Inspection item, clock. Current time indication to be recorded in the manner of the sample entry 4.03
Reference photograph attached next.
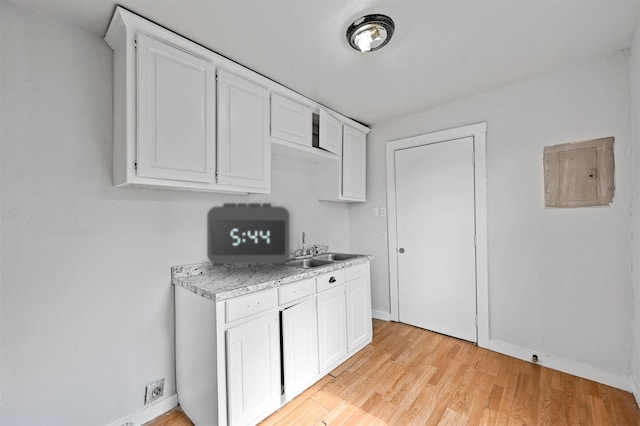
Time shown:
5.44
